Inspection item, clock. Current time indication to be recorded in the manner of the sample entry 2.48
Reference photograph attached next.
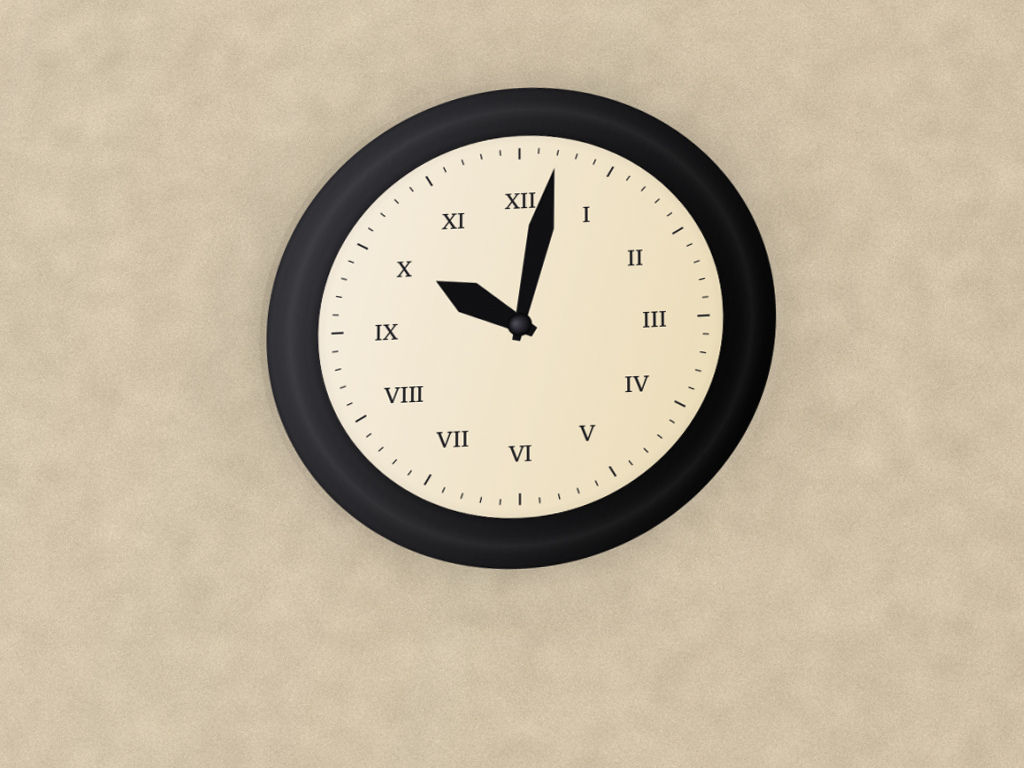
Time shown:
10.02
